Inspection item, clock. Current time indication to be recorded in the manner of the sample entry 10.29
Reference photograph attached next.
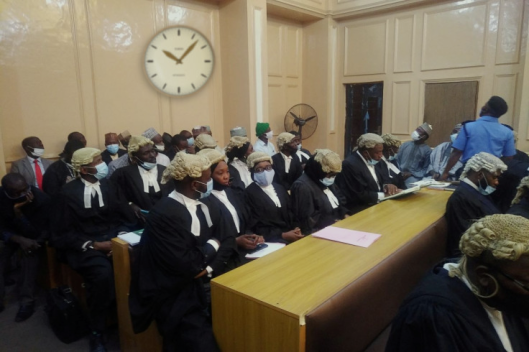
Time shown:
10.07
